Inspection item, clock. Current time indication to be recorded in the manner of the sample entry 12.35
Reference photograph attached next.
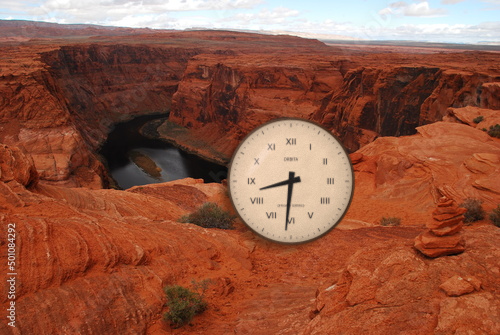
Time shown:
8.31
